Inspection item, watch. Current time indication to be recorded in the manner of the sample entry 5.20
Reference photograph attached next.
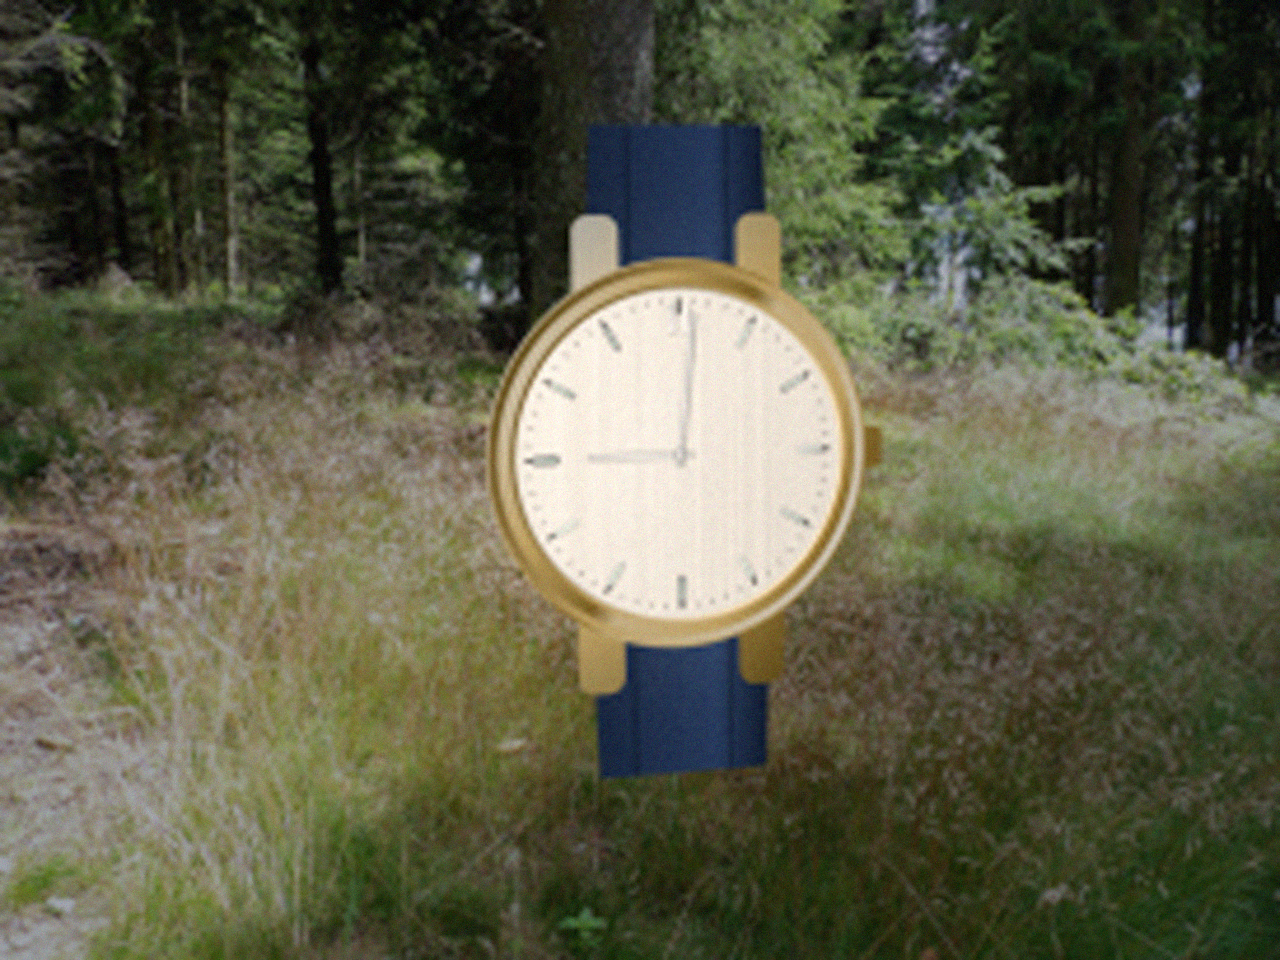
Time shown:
9.01
